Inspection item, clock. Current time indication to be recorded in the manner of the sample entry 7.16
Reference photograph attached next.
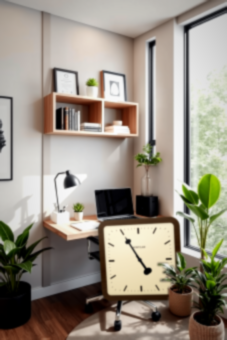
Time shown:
4.55
